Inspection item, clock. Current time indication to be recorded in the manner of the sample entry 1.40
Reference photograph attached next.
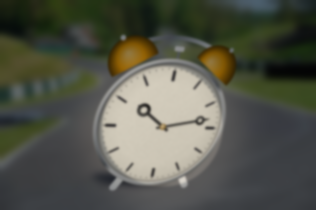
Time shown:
10.13
